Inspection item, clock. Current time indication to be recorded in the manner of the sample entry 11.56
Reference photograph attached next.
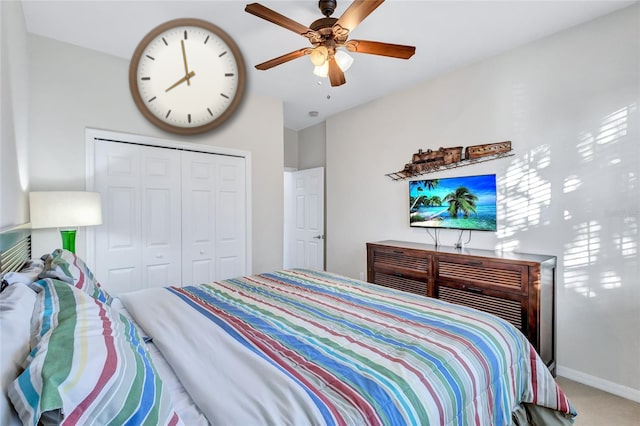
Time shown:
7.59
